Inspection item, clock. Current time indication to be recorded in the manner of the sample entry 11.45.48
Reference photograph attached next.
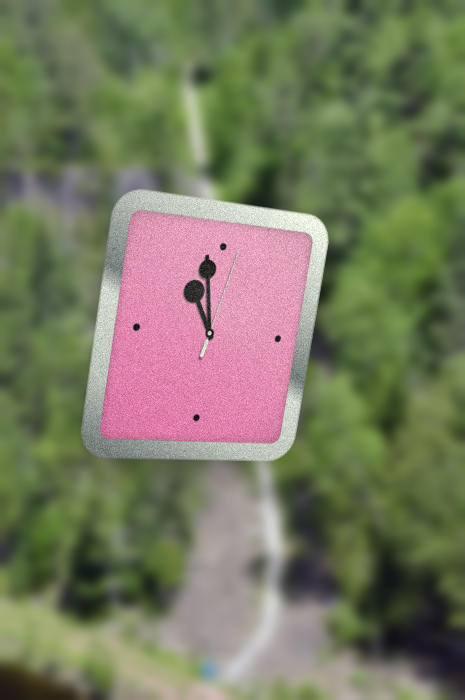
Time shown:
10.58.02
